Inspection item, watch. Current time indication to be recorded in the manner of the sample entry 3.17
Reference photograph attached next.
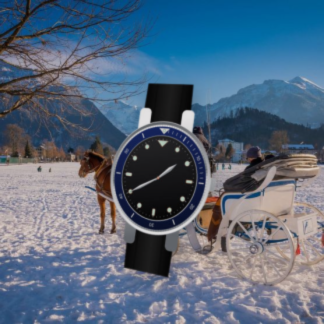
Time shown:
1.40
